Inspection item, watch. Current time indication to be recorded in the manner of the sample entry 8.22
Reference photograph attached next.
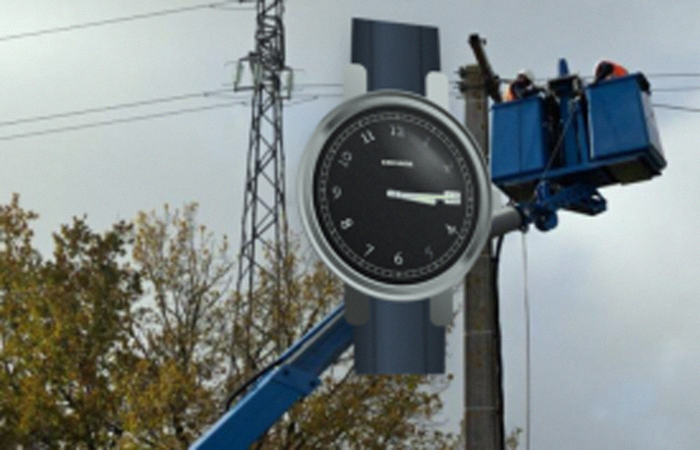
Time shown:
3.15
